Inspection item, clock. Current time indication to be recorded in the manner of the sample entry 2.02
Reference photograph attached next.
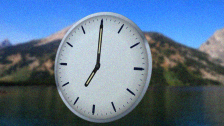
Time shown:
7.00
